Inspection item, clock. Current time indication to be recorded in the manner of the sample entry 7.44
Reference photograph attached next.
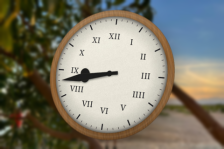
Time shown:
8.43
